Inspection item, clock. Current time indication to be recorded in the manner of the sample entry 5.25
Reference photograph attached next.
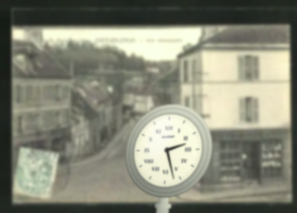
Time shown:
2.27
